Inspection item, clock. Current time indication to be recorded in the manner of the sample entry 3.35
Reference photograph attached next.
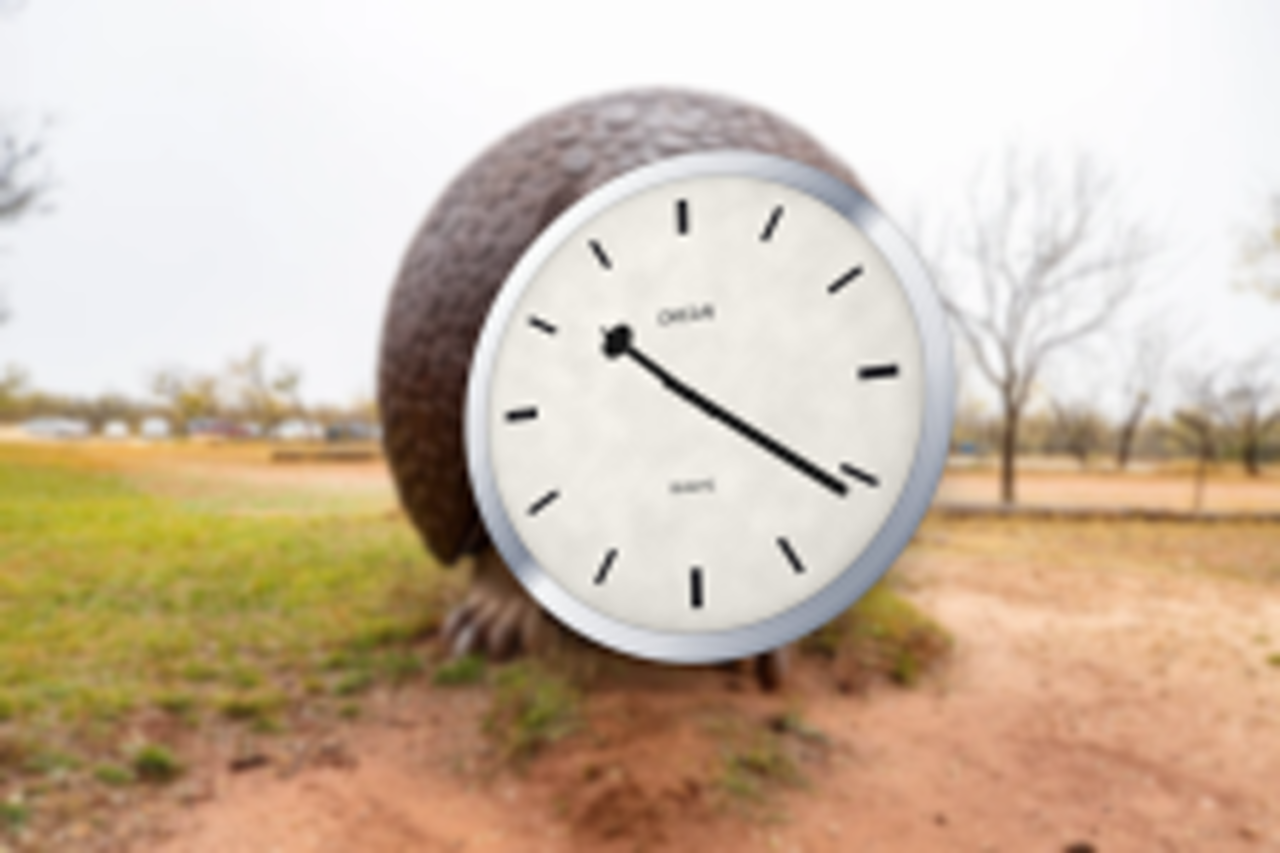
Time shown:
10.21
